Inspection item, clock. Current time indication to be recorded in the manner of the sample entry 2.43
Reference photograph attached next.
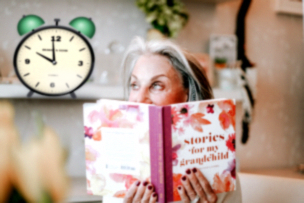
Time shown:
9.59
